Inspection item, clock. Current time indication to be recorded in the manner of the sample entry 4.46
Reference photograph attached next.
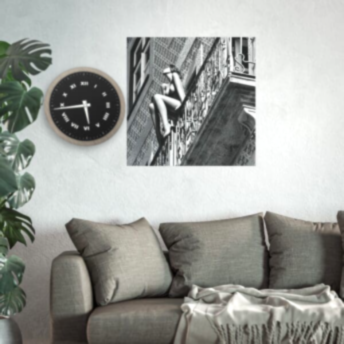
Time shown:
5.44
